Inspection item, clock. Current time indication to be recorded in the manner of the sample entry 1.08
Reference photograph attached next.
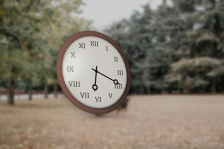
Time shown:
6.19
